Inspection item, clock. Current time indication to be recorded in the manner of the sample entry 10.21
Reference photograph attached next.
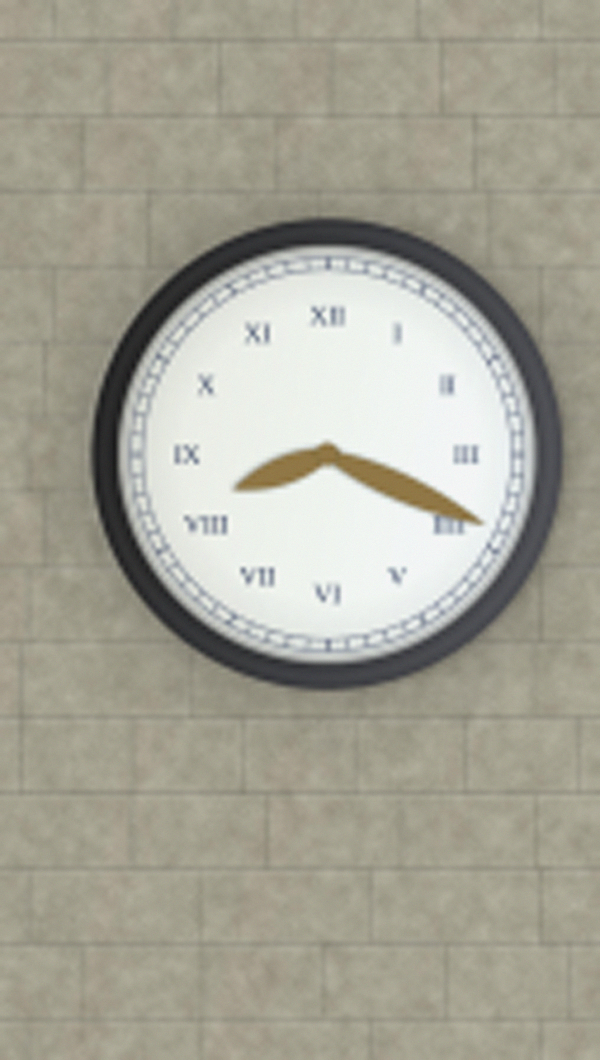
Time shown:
8.19
